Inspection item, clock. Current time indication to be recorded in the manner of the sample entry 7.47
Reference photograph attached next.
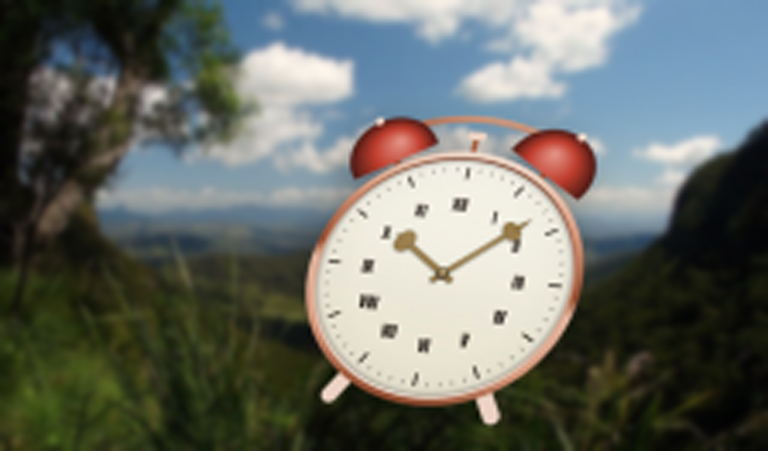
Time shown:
10.08
